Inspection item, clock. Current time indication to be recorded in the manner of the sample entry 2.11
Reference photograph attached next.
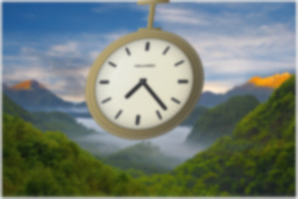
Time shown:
7.23
